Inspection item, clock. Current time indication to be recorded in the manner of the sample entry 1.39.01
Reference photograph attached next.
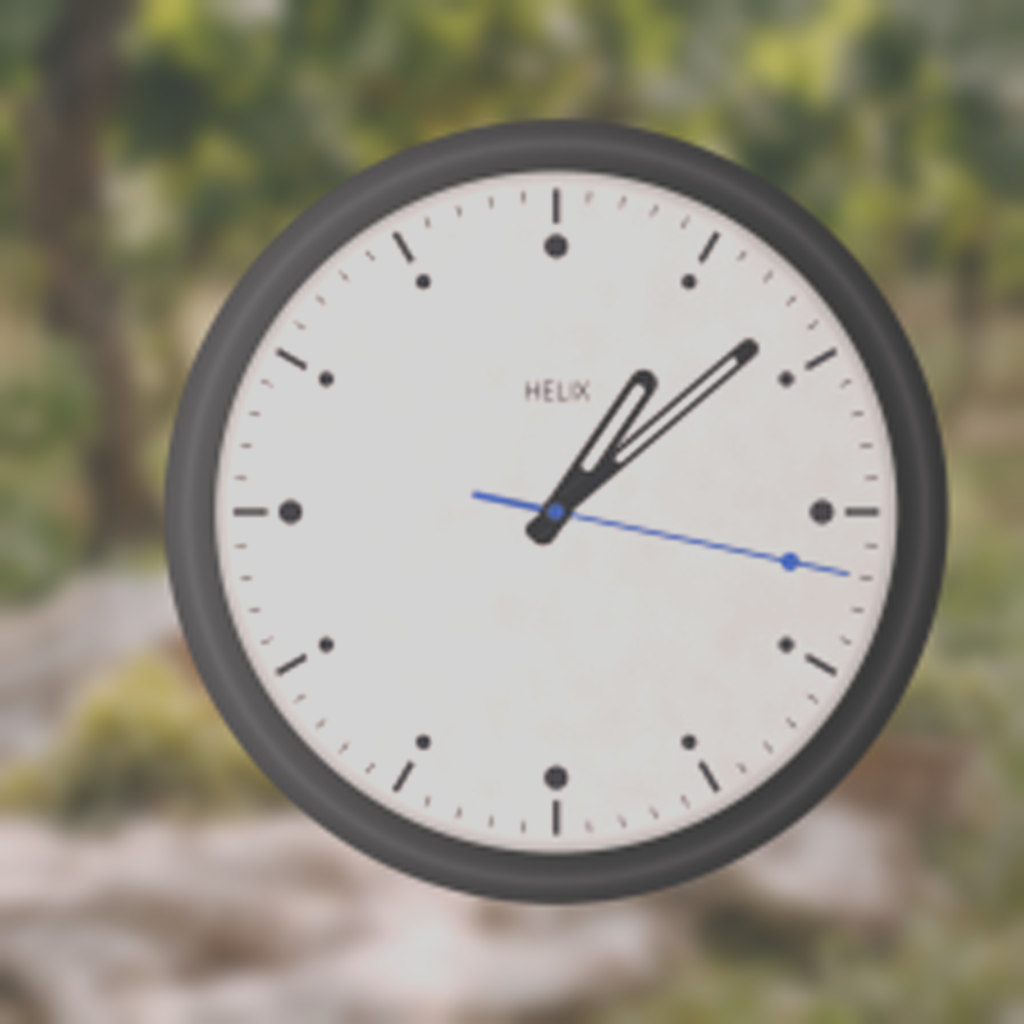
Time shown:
1.08.17
